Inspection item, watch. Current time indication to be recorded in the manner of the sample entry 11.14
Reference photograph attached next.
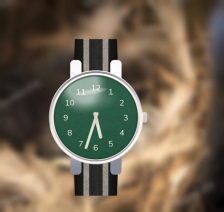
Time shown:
5.33
